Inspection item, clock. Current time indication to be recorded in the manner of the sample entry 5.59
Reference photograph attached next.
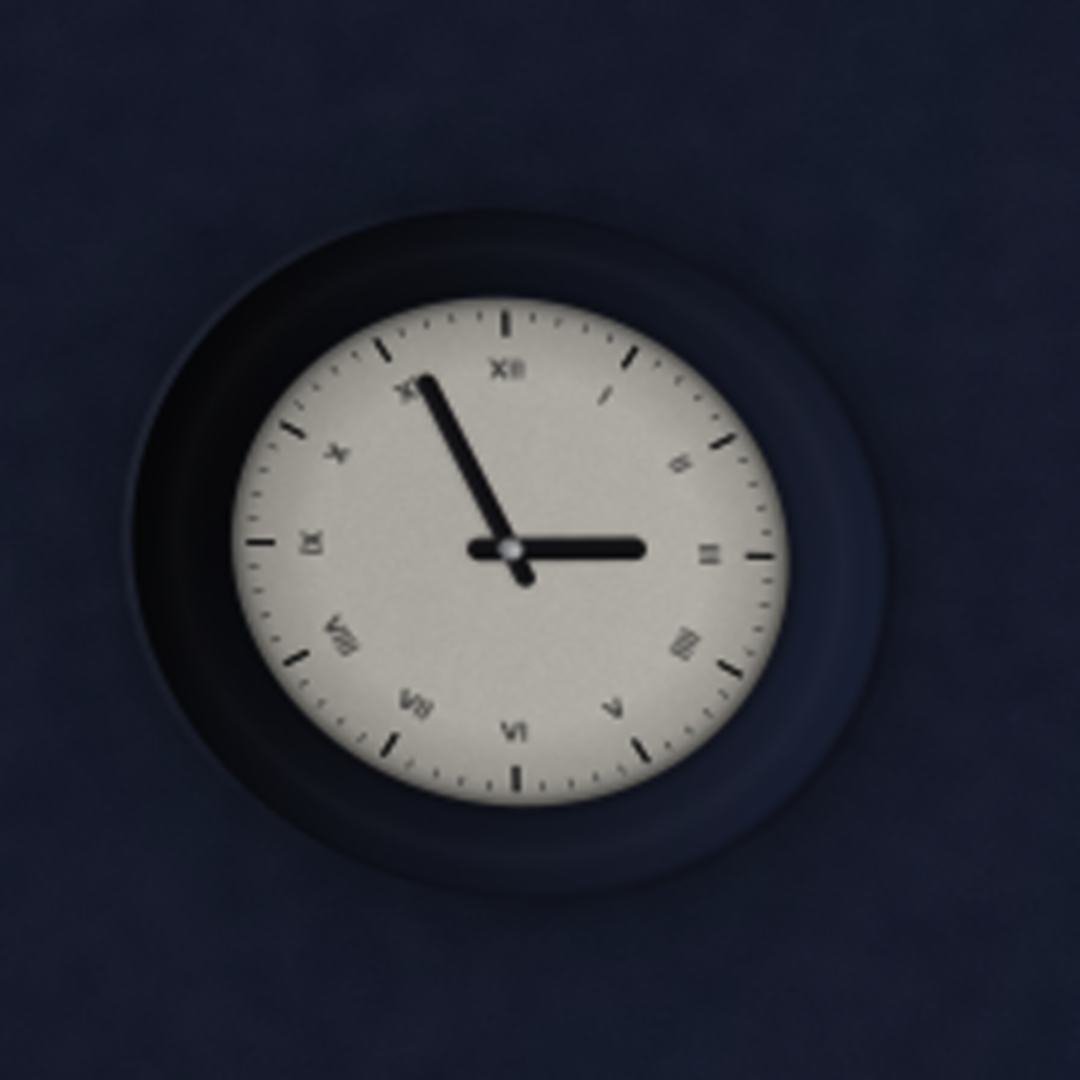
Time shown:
2.56
